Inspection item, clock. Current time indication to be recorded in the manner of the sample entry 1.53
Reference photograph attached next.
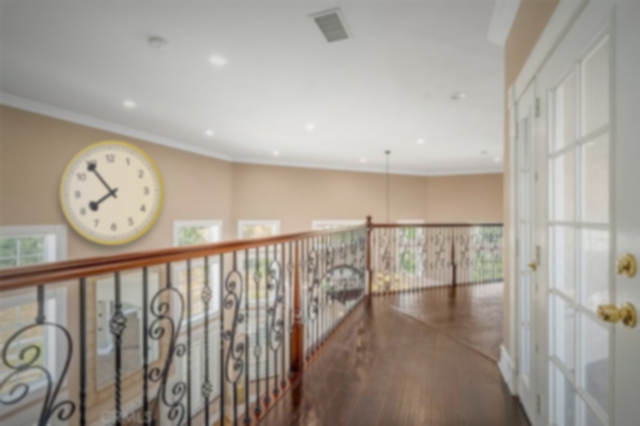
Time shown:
7.54
